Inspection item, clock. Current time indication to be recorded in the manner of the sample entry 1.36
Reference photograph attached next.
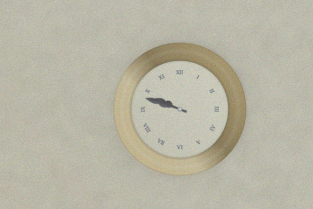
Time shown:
9.48
